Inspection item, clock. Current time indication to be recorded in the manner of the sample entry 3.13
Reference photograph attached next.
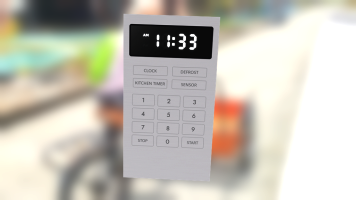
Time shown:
11.33
